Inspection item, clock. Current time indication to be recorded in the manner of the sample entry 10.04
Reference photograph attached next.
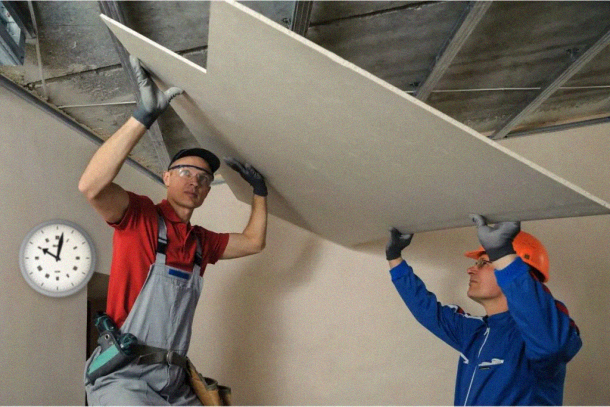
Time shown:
10.02
